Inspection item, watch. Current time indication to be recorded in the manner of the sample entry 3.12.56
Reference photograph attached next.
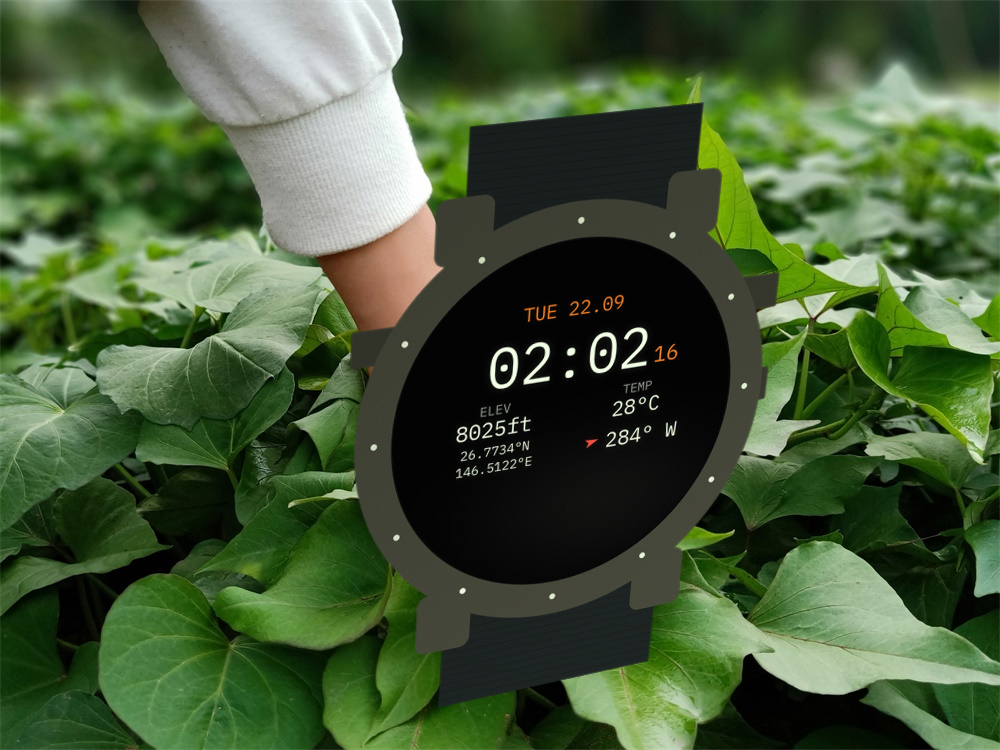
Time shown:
2.02.16
